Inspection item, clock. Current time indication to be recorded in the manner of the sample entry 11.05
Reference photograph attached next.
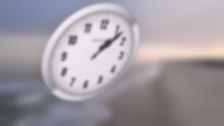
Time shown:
1.07
